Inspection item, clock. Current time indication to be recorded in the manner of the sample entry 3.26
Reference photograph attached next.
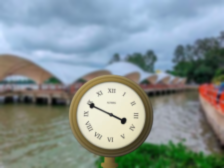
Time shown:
3.49
